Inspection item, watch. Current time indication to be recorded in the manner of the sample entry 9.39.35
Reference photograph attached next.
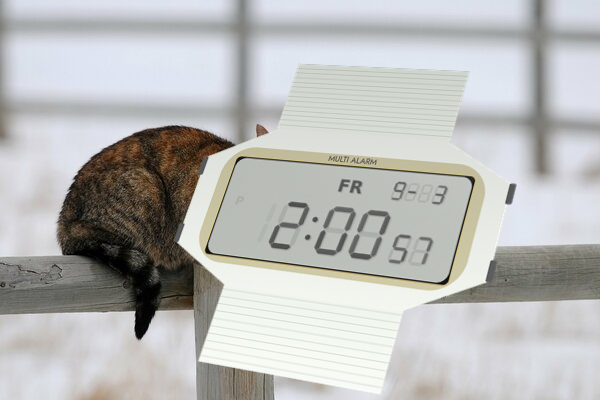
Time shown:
2.00.57
